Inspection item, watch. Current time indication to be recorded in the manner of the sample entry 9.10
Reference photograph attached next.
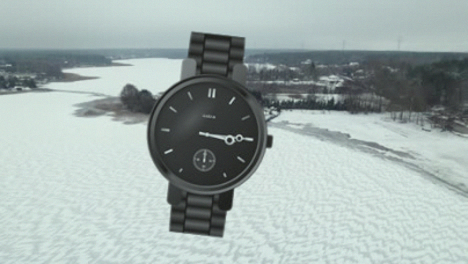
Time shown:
3.15
